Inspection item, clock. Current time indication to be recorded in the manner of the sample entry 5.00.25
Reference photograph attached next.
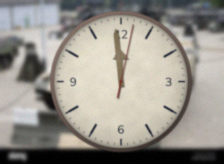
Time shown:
11.59.02
